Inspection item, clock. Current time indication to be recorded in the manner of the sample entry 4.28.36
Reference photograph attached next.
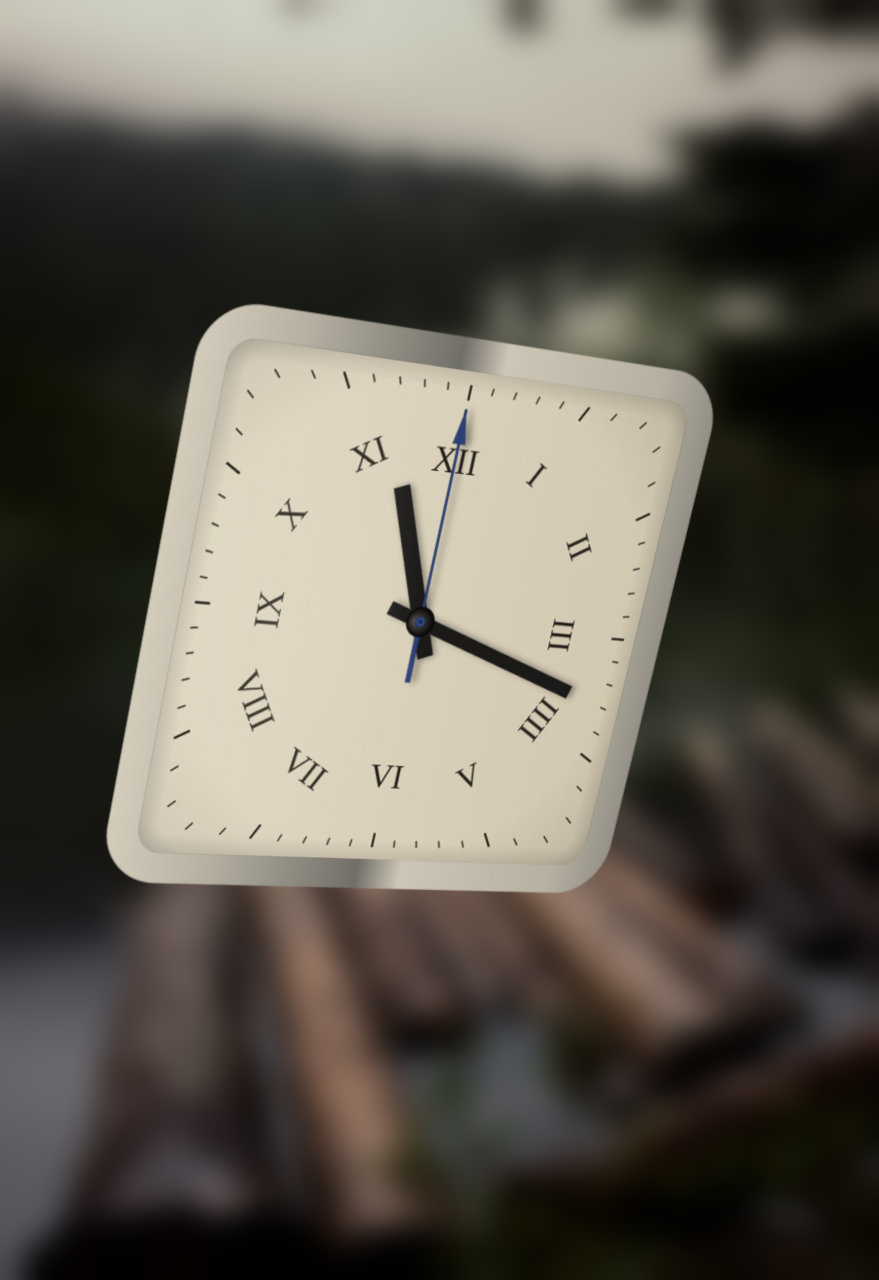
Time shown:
11.18.00
